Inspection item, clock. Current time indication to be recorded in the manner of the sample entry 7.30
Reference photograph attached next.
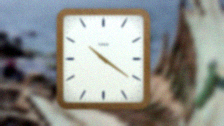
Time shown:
10.21
